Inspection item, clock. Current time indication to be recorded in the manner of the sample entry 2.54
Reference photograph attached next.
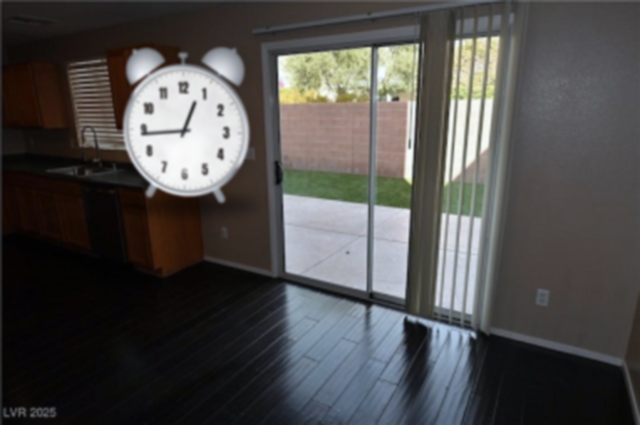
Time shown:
12.44
